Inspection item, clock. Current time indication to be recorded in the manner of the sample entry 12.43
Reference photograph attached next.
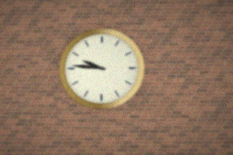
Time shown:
9.46
